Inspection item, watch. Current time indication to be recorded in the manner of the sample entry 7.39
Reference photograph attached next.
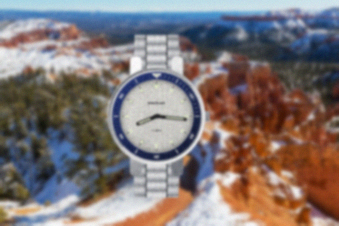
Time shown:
8.16
